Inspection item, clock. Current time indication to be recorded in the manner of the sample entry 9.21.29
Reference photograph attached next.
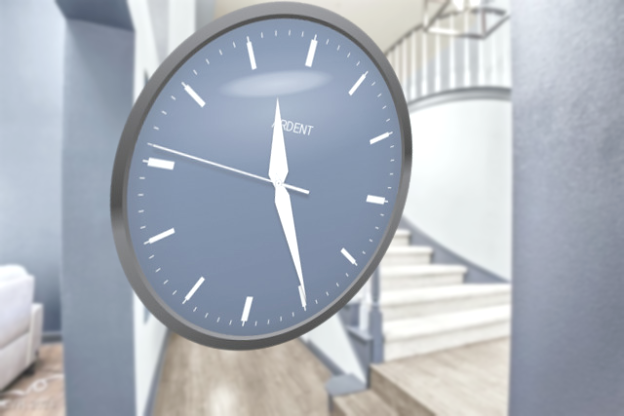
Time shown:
11.24.46
